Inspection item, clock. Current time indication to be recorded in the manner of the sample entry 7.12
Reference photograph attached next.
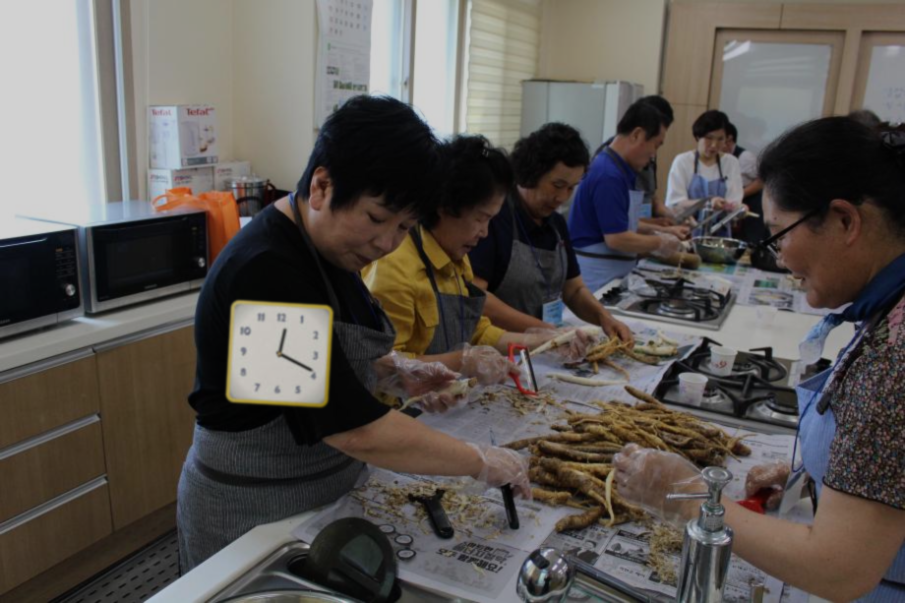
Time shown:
12.19
